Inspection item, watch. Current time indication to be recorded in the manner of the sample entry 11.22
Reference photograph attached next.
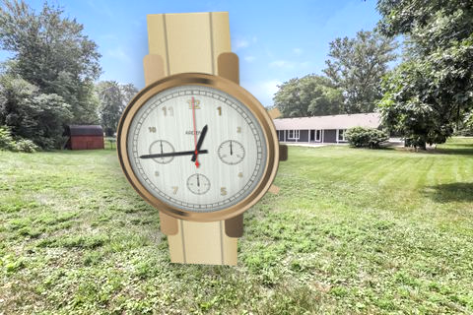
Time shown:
12.44
